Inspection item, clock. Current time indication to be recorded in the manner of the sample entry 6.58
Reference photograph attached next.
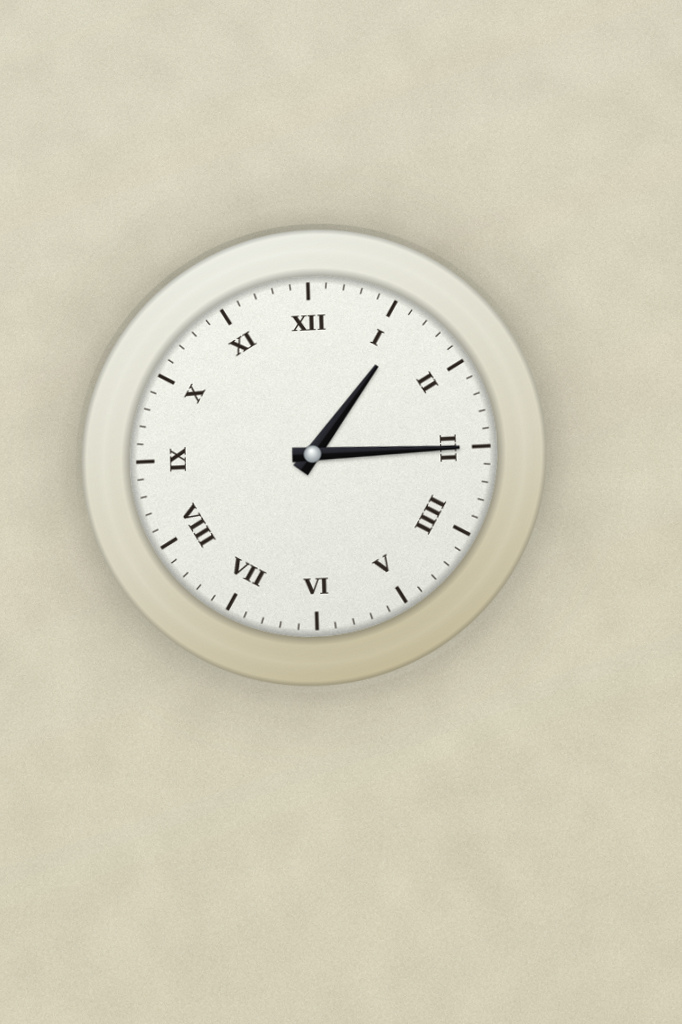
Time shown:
1.15
